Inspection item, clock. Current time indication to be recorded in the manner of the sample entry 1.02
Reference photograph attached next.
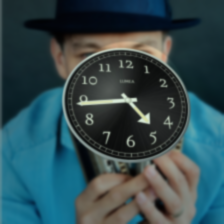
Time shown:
4.44
